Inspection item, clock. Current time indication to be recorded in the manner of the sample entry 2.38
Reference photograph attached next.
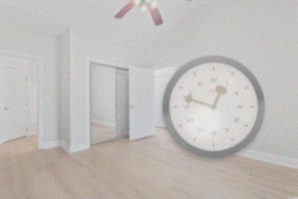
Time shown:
12.48
